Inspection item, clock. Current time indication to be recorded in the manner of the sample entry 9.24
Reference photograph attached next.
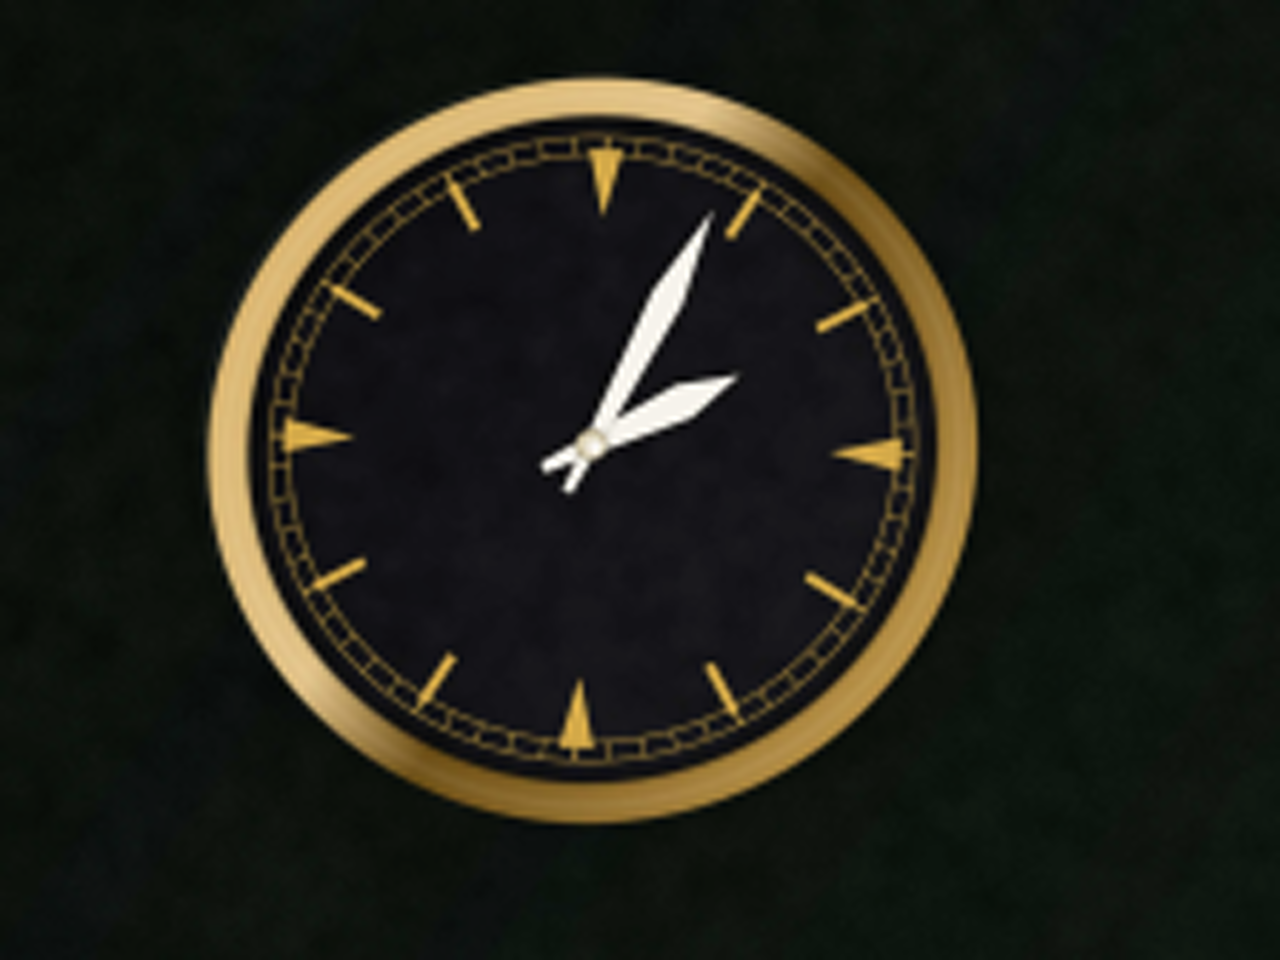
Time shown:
2.04
